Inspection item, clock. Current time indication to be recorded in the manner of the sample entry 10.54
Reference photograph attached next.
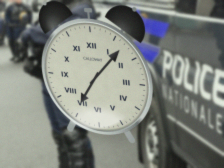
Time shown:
7.07
